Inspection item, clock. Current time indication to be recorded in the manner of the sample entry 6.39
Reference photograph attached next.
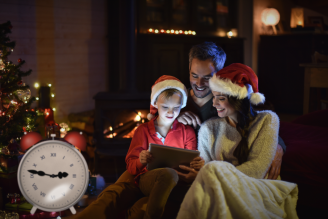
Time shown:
2.47
